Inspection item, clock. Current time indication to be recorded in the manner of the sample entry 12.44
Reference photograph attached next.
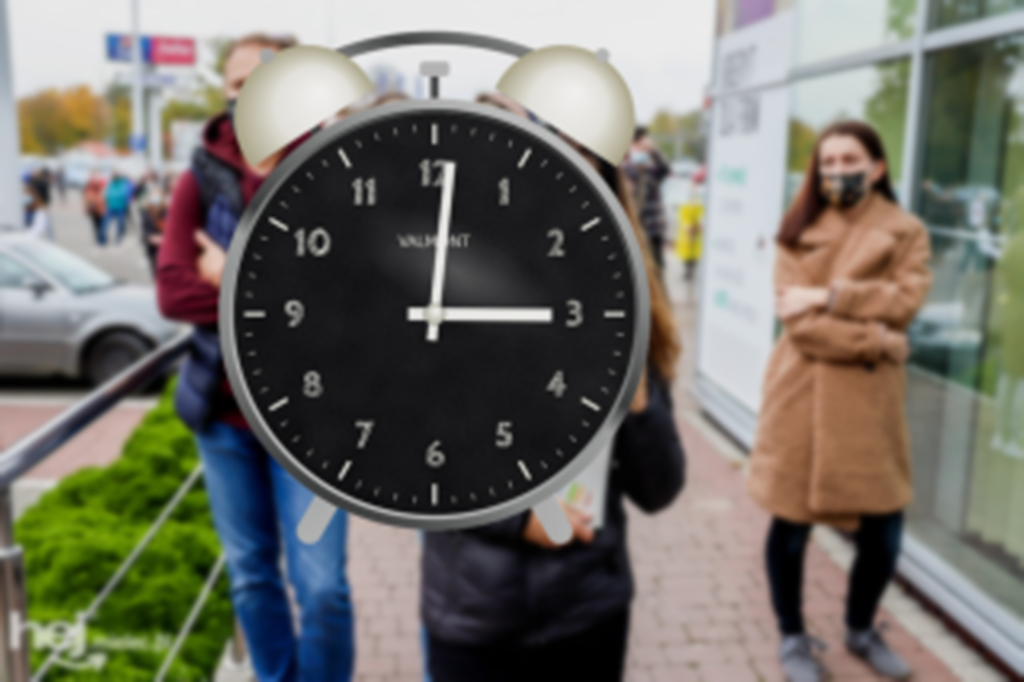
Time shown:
3.01
